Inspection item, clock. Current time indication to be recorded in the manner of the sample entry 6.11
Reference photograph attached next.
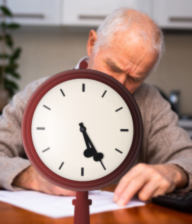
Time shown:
5.25
